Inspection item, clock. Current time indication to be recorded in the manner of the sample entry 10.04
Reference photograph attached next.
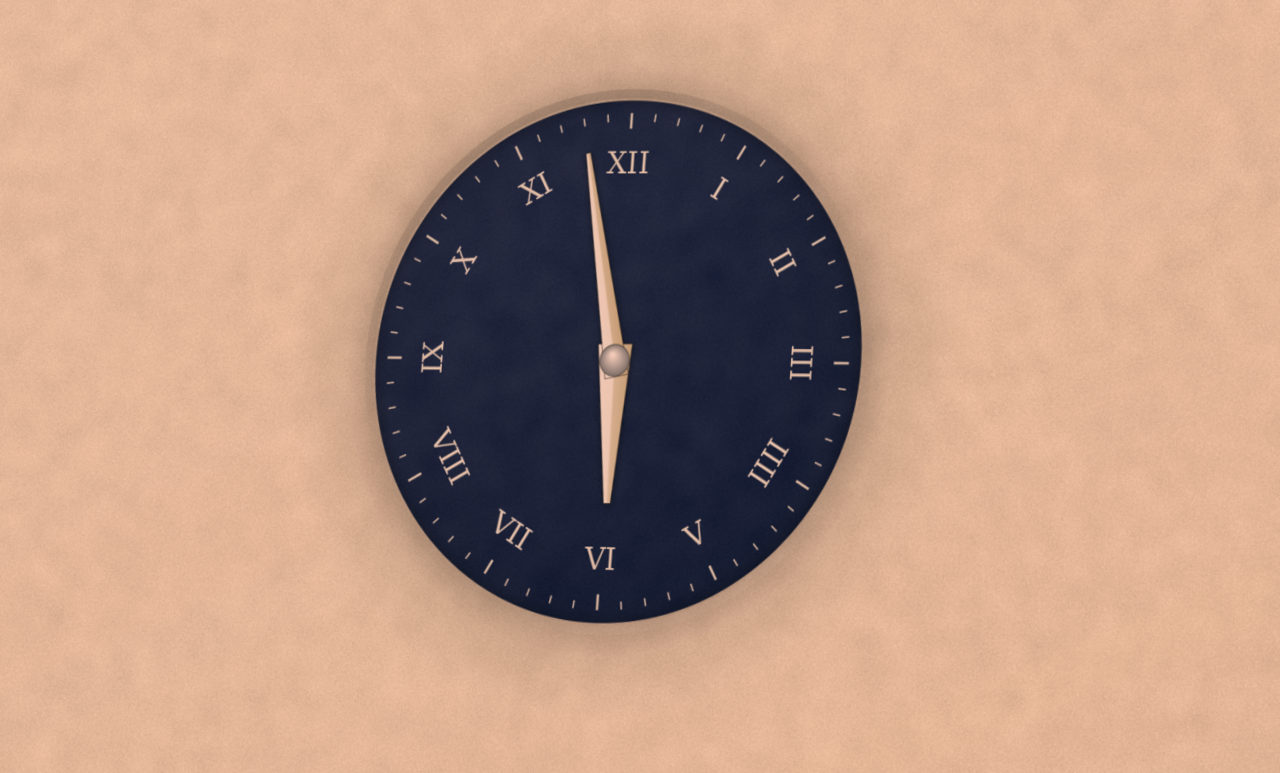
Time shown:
5.58
